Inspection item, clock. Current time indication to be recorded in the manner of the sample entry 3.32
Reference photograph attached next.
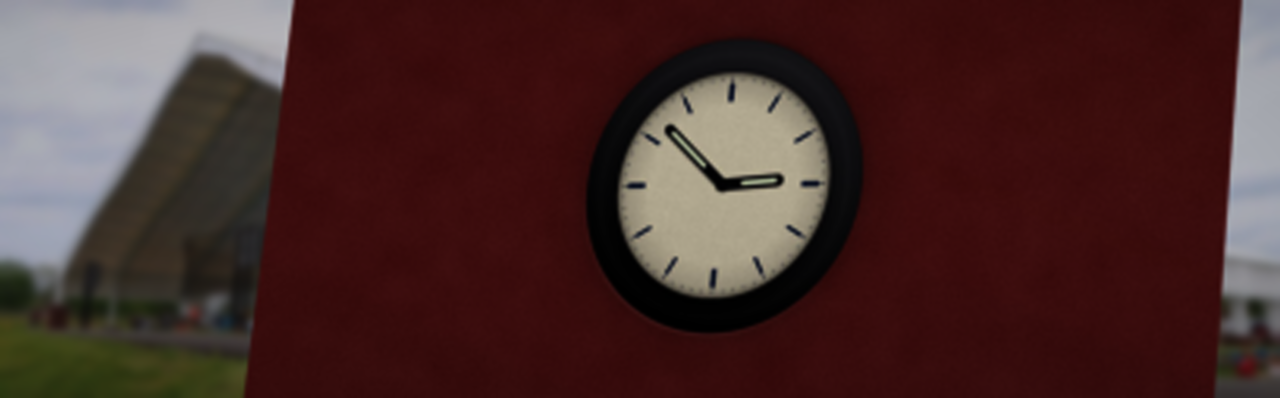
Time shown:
2.52
